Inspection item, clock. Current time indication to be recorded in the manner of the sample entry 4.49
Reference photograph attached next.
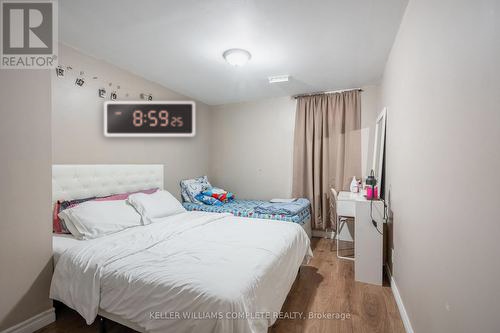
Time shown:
8.59
